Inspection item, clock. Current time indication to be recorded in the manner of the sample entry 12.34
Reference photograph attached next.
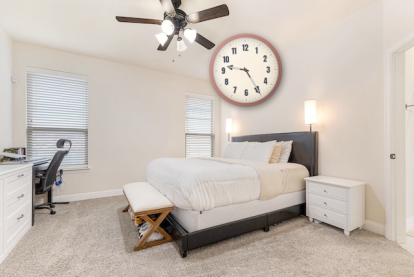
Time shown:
9.25
